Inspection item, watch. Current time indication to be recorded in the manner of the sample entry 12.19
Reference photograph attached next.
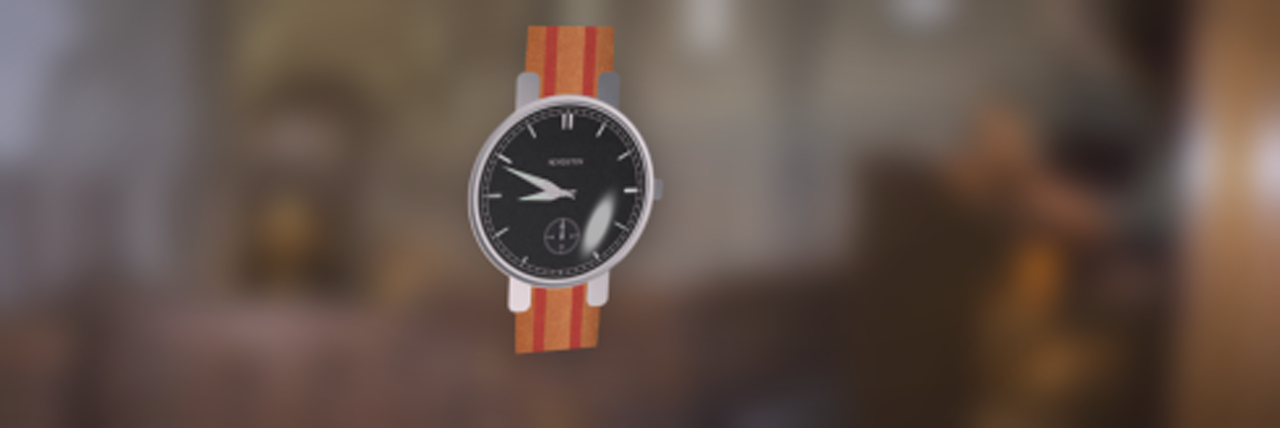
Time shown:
8.49
